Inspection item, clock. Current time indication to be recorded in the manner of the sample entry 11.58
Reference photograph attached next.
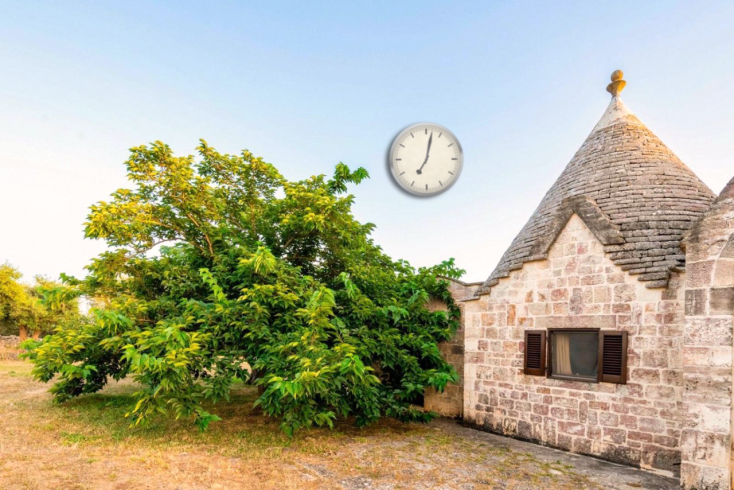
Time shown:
7.02
